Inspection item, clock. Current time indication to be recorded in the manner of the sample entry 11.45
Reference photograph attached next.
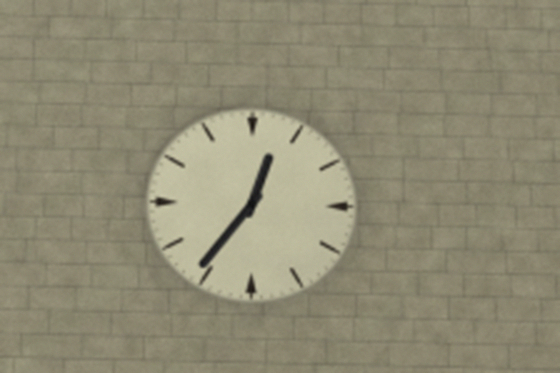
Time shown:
12.36
